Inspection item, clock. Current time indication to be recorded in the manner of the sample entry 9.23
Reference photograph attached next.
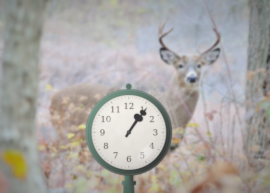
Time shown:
1.06
